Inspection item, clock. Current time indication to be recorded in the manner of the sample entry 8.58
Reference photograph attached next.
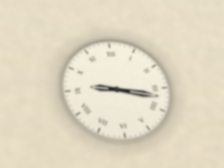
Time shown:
9.17
